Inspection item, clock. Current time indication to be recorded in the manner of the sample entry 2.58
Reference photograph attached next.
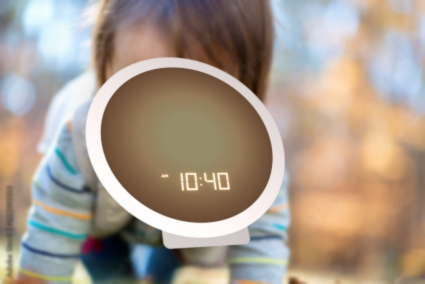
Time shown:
10.40
